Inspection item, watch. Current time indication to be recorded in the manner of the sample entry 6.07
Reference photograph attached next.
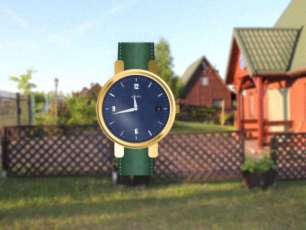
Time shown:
11.43
